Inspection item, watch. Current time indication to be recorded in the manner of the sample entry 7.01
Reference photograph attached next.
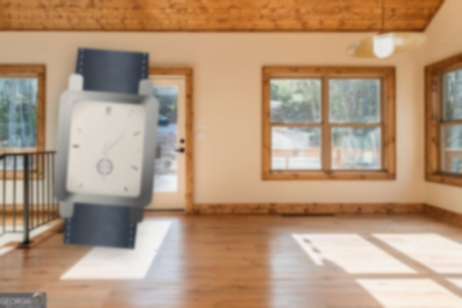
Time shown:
1.30
